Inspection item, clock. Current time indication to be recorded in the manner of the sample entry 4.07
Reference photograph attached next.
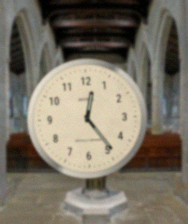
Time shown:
12.24
